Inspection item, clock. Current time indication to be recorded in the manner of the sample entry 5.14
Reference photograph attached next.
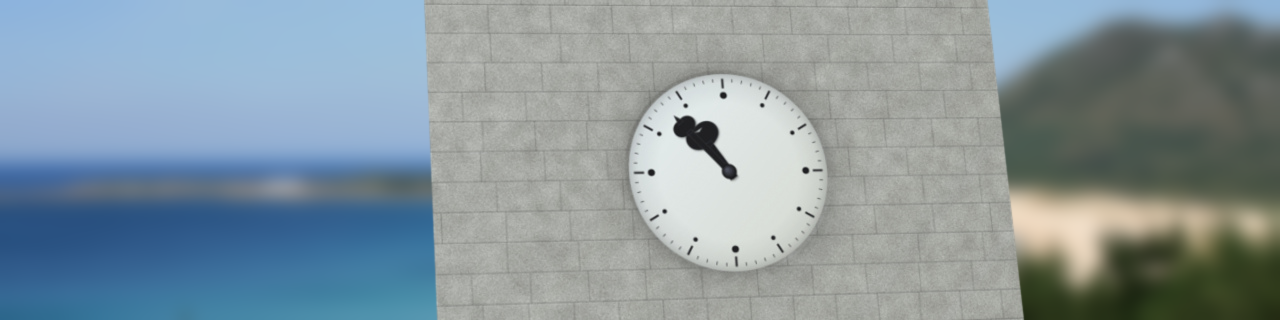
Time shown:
10.53
